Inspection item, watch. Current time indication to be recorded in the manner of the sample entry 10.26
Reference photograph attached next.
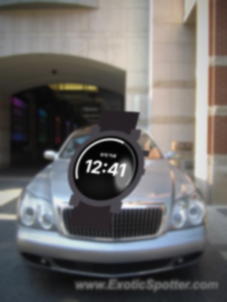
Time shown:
12.41
